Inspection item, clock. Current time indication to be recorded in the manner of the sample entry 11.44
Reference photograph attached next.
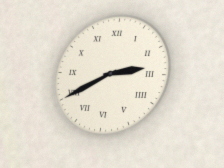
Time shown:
2.40
